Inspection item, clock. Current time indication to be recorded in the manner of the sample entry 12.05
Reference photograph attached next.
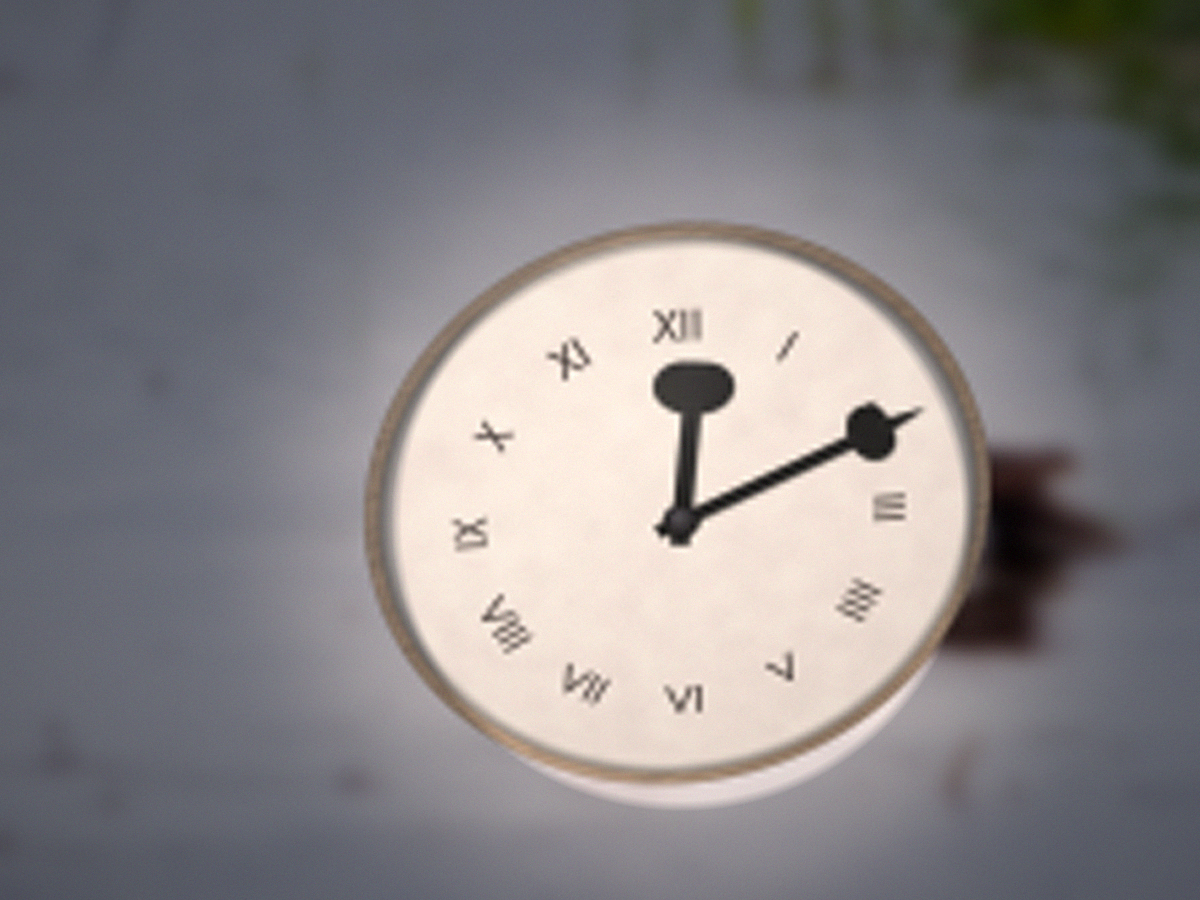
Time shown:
12.11
